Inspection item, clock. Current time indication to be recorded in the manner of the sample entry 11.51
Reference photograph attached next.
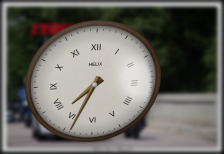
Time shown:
7.34
